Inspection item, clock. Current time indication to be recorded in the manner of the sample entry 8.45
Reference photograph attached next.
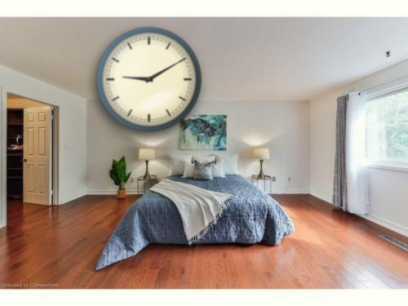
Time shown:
9.10
